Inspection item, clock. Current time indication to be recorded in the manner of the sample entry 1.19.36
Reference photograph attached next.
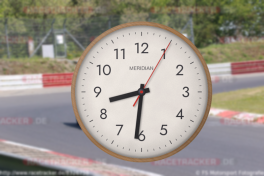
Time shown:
8.31.05
